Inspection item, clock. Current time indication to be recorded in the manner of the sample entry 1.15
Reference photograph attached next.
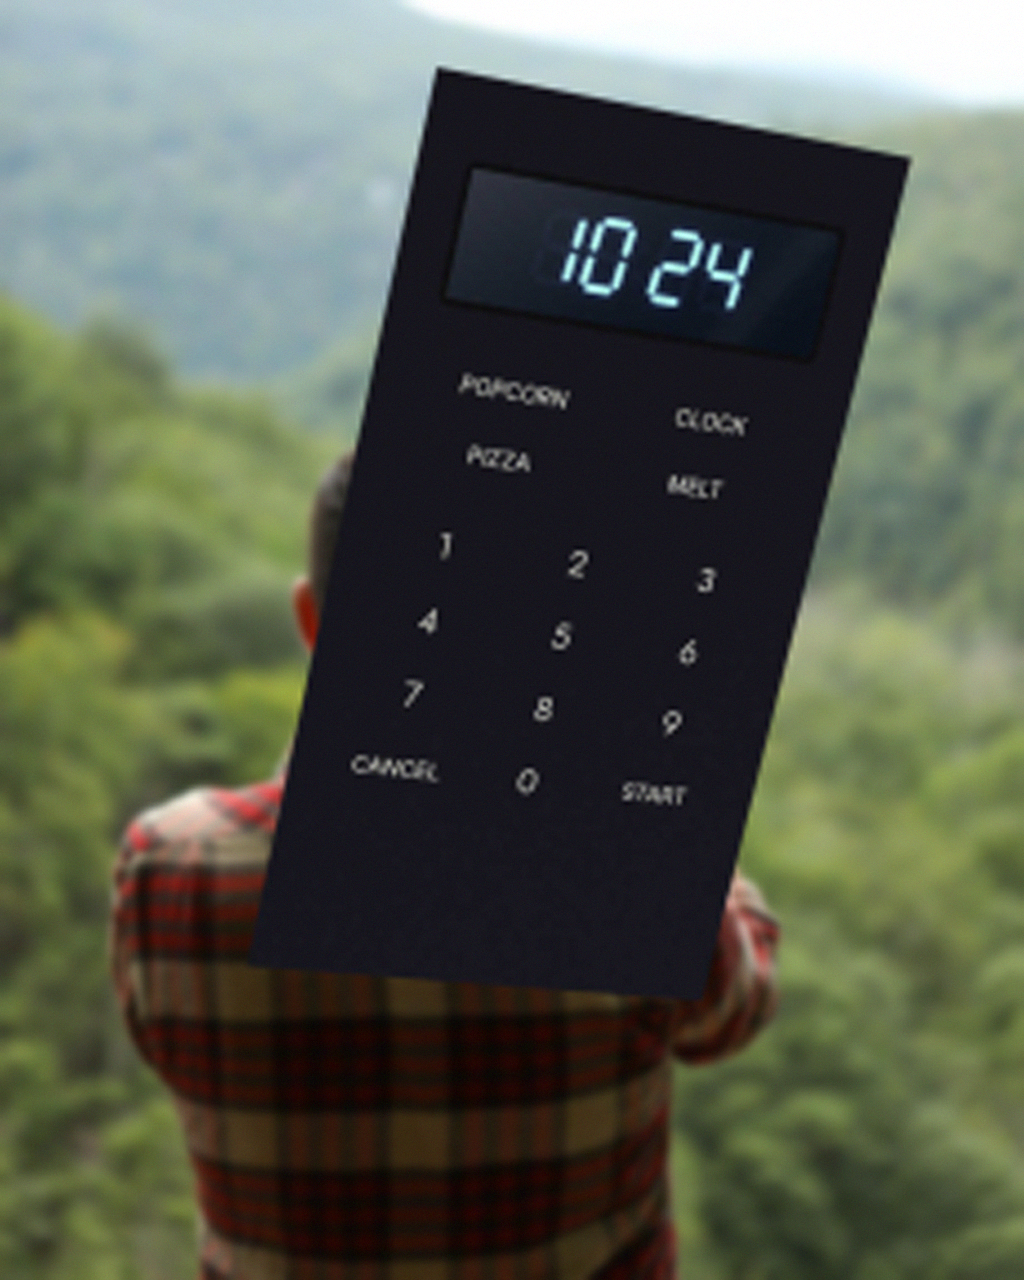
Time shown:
10.24
